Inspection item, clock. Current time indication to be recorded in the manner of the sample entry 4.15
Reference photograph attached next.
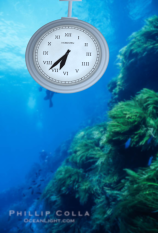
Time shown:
6.37
